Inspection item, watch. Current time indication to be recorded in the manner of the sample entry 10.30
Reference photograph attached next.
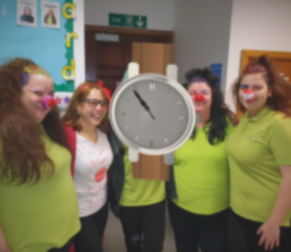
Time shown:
10.54
